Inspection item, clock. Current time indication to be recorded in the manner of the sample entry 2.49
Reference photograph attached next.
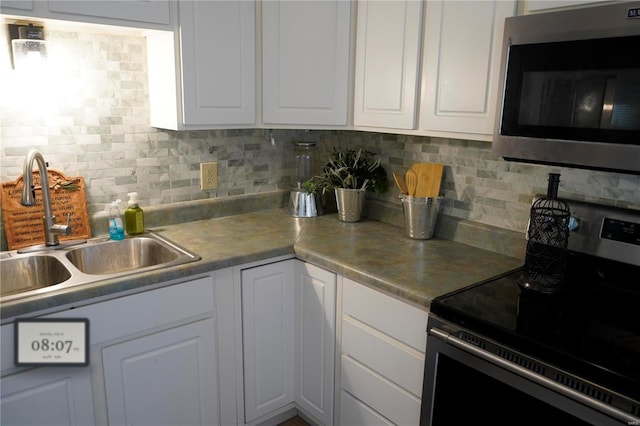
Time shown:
8.07
